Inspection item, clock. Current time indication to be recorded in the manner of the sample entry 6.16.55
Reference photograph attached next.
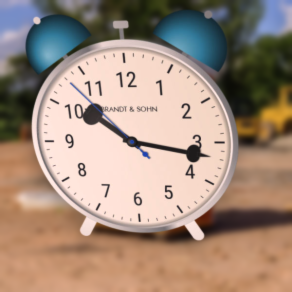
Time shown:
10.16.53
